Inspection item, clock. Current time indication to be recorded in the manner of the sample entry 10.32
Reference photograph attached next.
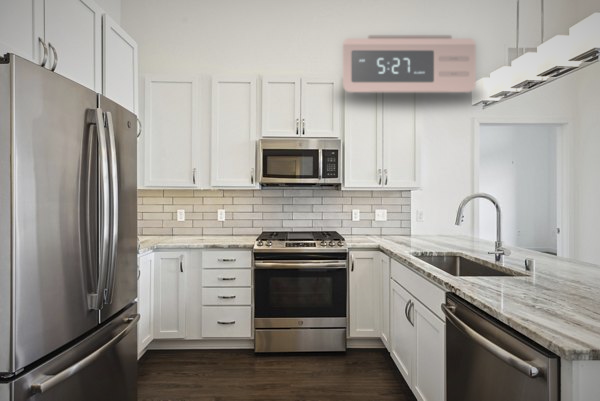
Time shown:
5.27
